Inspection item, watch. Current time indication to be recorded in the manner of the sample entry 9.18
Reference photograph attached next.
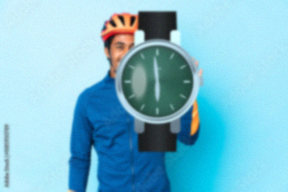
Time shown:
5.59
